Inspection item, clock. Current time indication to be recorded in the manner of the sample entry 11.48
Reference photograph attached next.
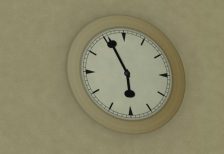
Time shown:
5.56
